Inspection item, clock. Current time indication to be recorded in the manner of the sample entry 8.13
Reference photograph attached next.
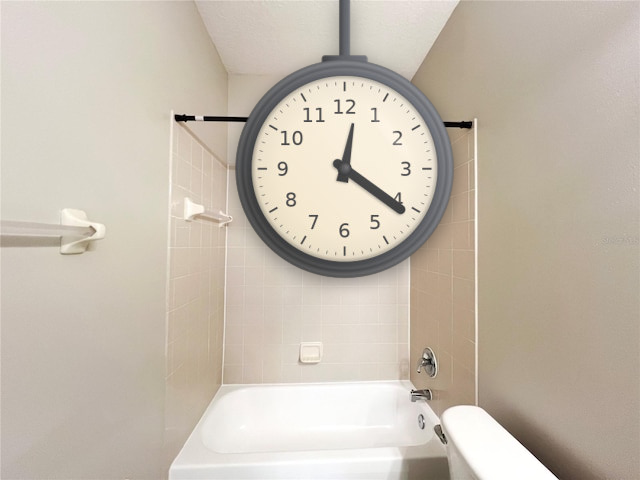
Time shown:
12.21
